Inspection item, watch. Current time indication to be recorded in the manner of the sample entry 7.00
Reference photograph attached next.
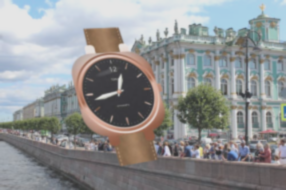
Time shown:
12.43
